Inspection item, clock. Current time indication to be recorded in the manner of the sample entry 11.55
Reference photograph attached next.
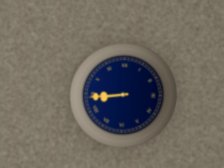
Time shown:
8.44
